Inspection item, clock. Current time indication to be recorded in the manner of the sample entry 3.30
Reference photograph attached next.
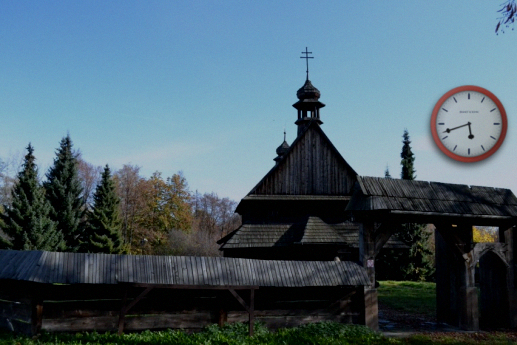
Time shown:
5.42
